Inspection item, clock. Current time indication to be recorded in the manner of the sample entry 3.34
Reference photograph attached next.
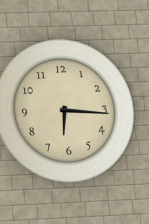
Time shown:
6.16
